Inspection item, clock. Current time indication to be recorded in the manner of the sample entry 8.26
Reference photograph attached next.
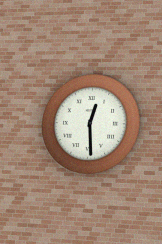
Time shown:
12.29
